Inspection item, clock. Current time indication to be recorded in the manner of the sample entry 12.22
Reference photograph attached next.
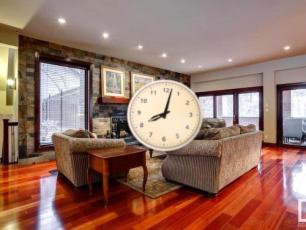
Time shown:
8.02
